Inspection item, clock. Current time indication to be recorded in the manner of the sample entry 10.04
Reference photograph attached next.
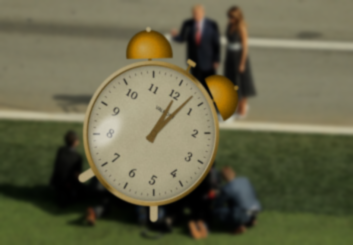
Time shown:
12.03
